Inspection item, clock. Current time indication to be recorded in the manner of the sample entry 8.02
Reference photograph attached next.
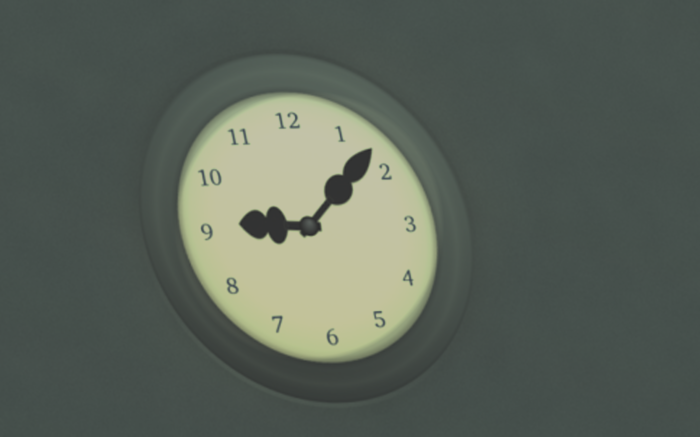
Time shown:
9.08
